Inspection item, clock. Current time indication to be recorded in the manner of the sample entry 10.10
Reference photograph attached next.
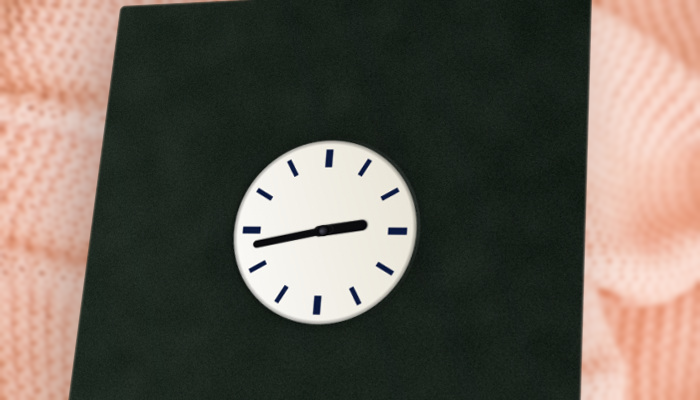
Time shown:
2.43
